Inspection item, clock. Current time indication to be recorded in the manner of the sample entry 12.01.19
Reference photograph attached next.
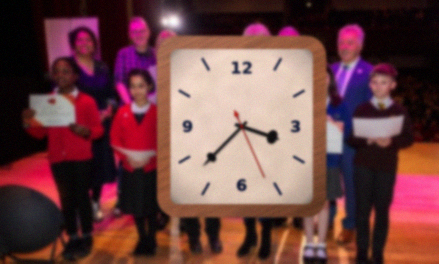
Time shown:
3.37.26
